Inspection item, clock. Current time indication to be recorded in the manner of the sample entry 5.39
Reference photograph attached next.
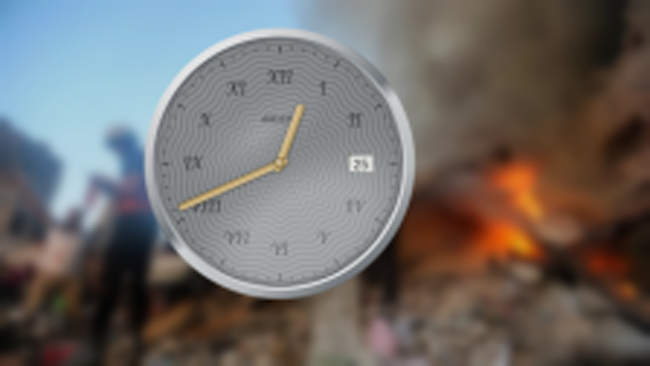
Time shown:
12.41
